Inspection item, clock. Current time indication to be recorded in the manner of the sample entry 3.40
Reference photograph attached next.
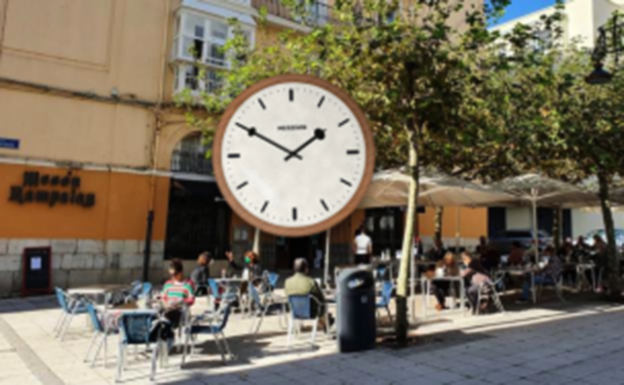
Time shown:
1.50
